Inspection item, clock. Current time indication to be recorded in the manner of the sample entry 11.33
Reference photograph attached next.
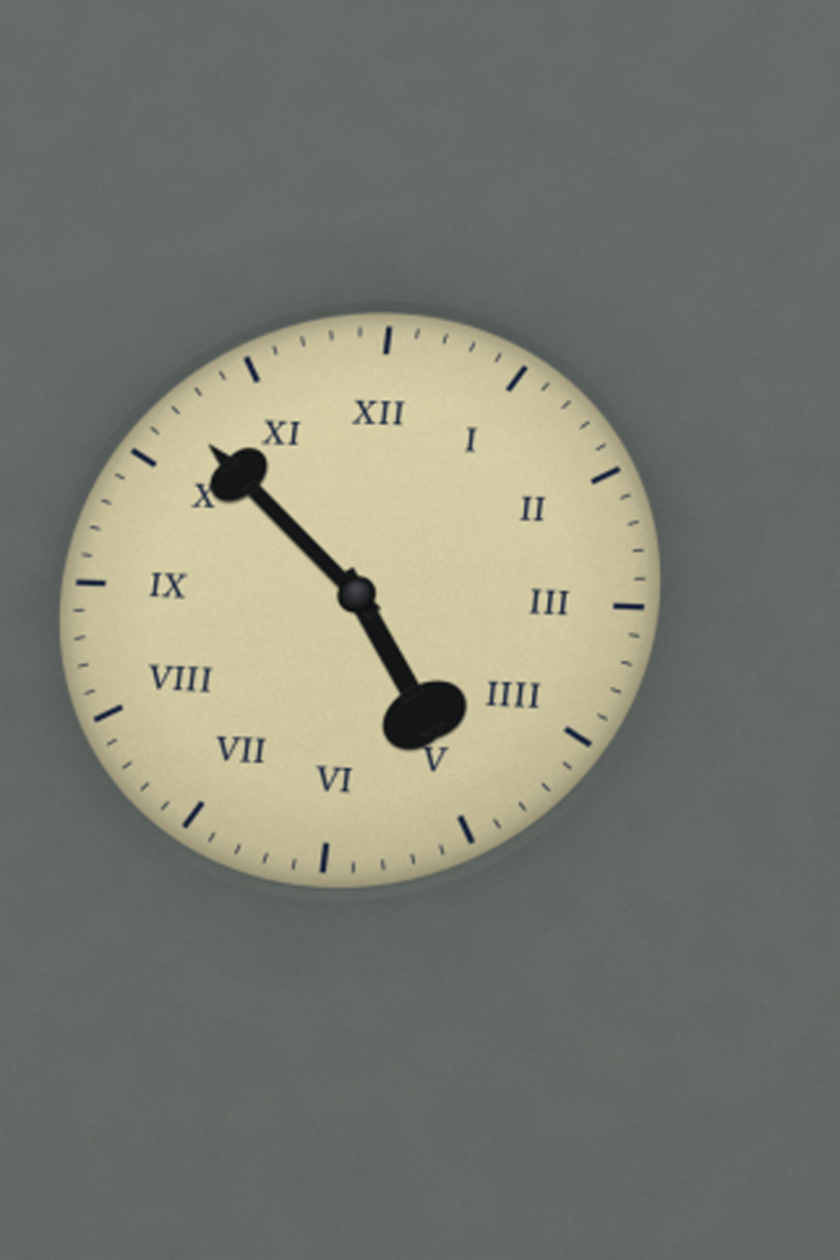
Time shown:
4.52
